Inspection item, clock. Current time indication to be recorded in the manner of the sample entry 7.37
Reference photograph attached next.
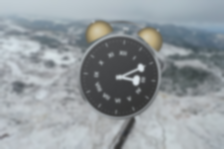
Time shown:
3.10
